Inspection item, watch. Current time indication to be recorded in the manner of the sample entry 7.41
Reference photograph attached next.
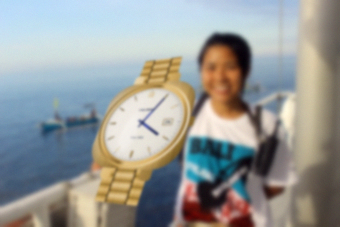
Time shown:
4.05
